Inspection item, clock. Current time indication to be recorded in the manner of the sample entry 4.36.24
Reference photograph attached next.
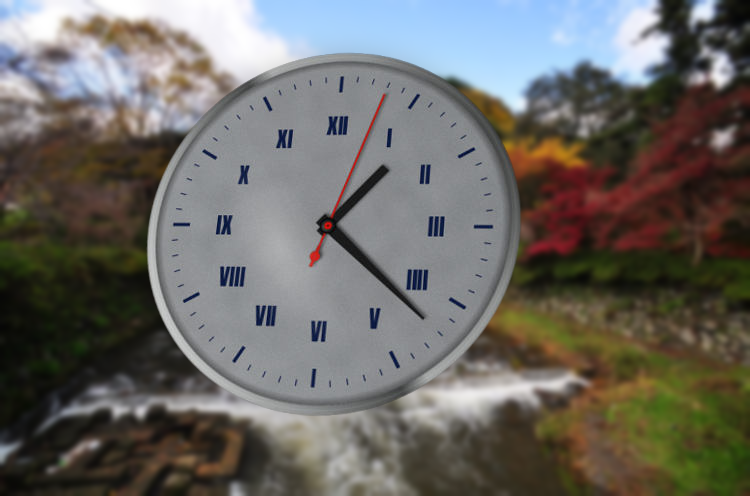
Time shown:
1.22.03
